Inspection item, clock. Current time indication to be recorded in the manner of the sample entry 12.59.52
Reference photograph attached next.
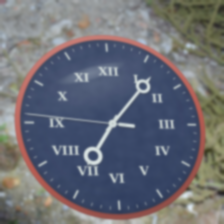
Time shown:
7.06.46
